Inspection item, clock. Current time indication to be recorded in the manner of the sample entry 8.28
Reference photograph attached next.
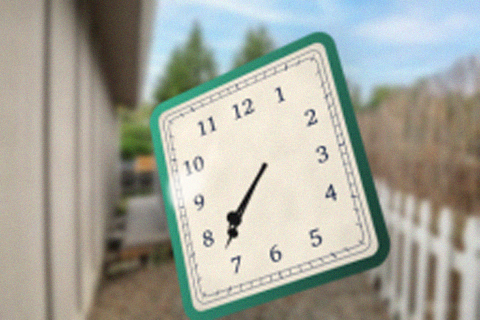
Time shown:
7.37
